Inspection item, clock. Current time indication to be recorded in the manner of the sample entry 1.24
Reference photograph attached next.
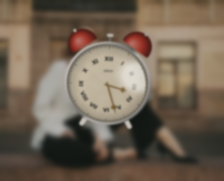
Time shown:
3.27
